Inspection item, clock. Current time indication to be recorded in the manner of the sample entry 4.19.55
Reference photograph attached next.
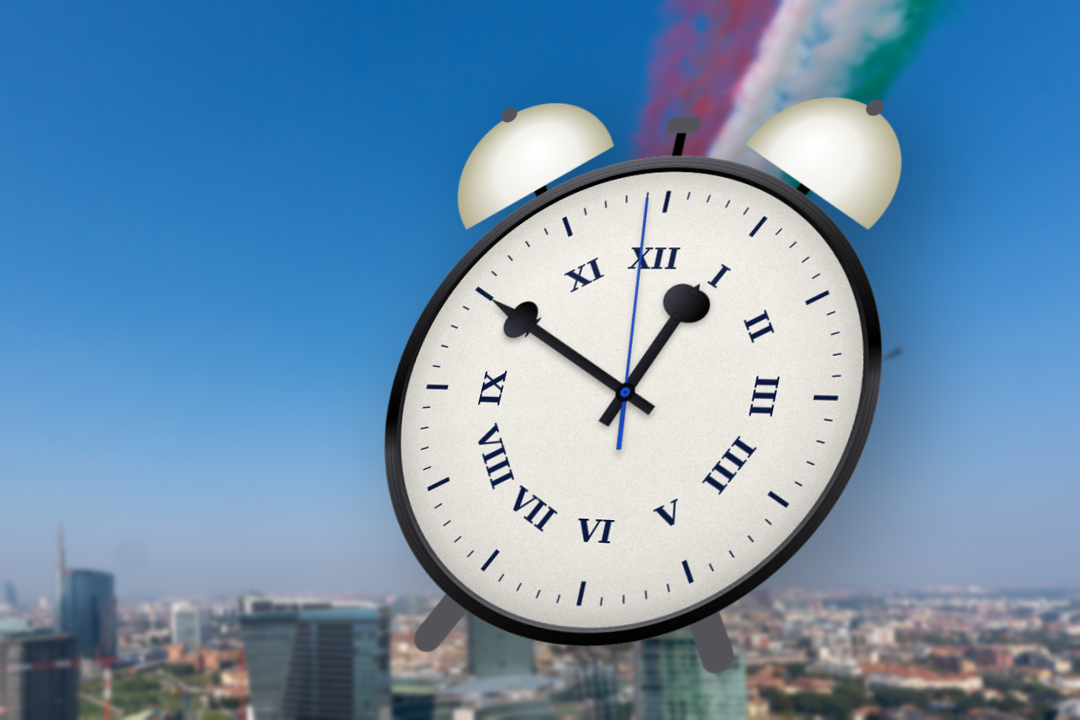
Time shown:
12.49.59
